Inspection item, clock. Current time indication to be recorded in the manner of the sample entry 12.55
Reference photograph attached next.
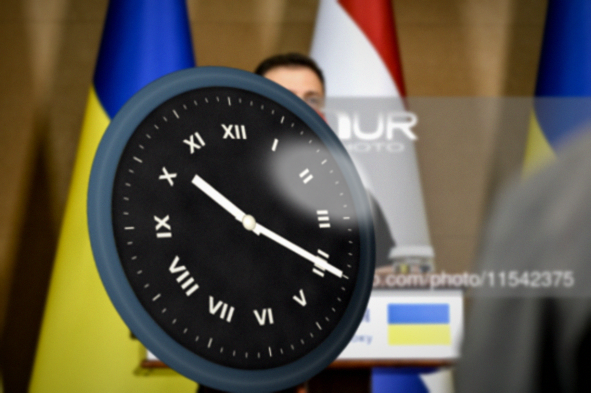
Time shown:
10.20
